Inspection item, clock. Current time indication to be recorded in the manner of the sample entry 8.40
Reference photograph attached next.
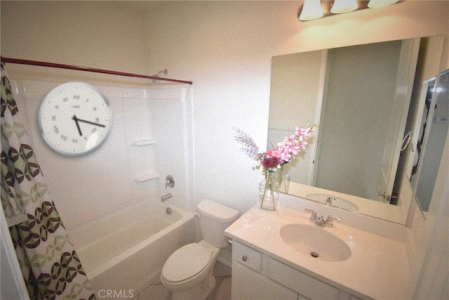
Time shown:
5.17
